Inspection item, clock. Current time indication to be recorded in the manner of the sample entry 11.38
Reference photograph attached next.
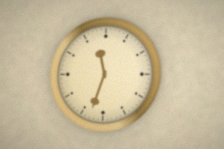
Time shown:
11.33
